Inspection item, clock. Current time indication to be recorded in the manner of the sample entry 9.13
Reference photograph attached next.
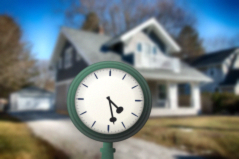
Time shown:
4.28
